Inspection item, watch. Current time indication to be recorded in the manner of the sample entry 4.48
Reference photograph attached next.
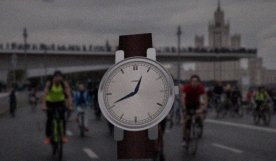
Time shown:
12.41
